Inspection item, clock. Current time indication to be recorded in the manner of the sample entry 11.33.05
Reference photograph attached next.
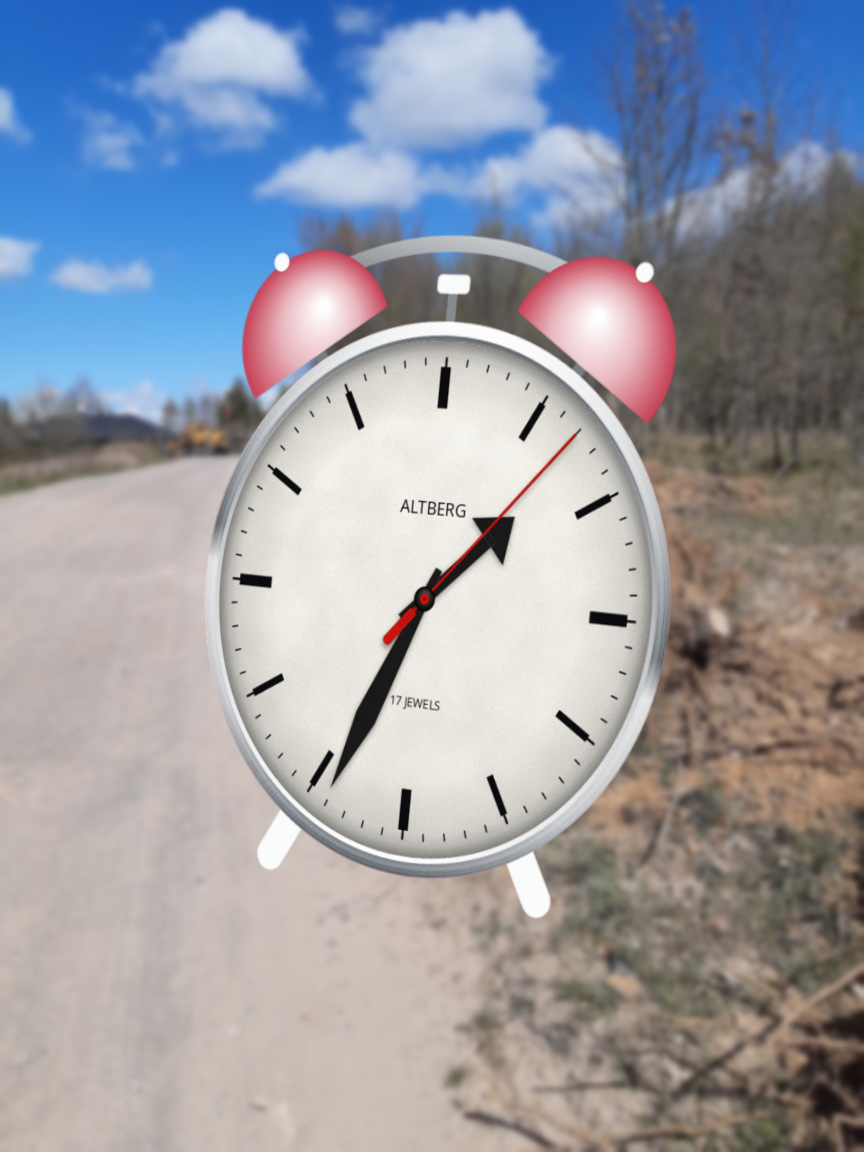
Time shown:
1.34.07
